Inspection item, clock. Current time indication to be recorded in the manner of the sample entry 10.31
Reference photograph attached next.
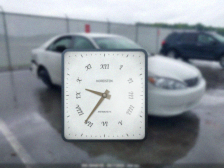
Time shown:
9.36
